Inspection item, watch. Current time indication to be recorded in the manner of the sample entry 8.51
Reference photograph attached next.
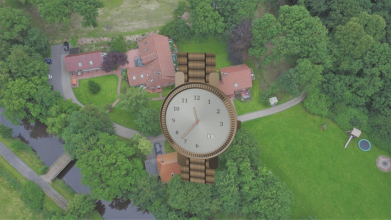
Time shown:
11.37
